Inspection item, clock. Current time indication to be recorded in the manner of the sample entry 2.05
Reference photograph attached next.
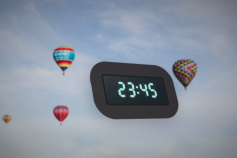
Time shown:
23.45
